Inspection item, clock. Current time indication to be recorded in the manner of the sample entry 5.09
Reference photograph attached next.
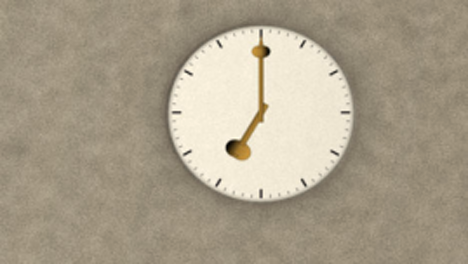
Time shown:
7.00
